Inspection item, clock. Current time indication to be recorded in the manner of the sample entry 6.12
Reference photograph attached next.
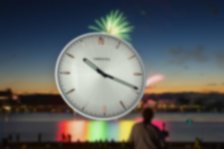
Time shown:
10.19
